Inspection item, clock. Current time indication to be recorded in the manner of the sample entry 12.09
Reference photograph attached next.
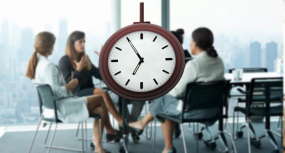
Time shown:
6.55
